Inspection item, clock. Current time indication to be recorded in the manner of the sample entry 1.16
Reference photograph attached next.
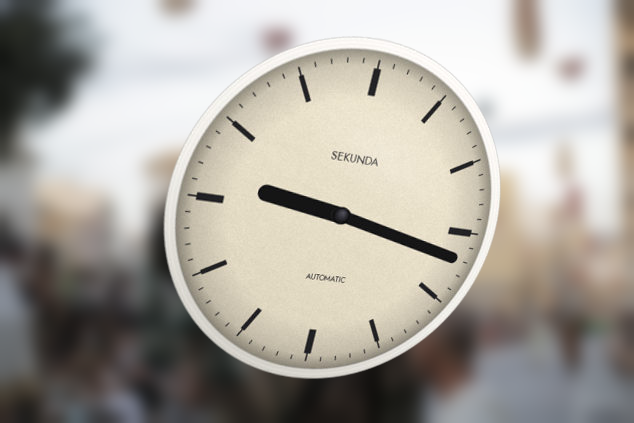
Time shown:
9.17
